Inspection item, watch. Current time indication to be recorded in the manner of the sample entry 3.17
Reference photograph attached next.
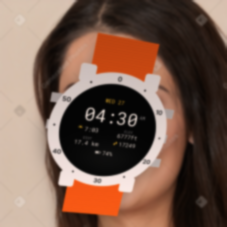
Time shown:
4.30
